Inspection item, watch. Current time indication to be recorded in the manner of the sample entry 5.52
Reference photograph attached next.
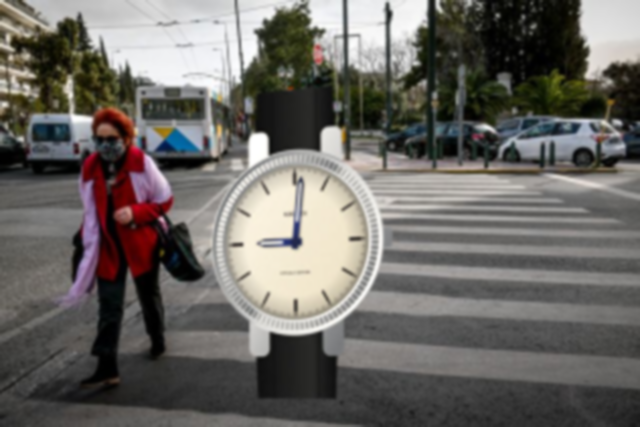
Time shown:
9.01
